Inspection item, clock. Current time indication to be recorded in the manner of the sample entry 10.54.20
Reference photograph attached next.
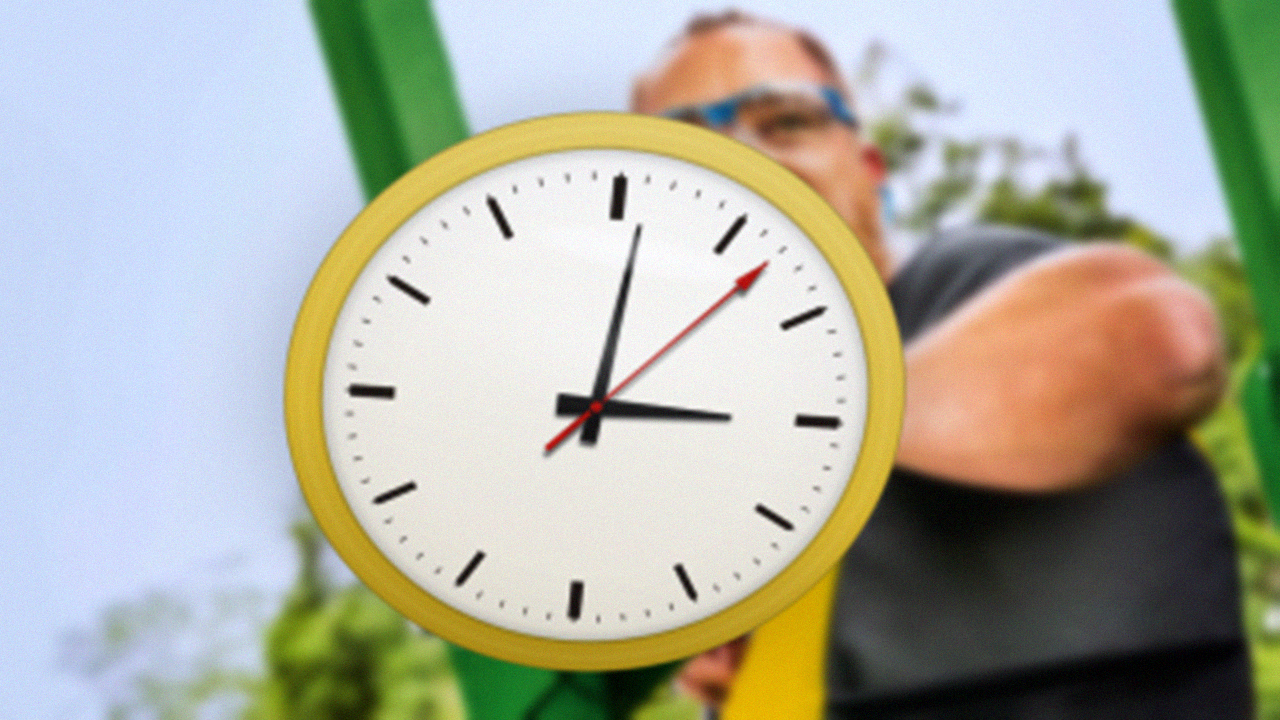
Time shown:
3.01.07
